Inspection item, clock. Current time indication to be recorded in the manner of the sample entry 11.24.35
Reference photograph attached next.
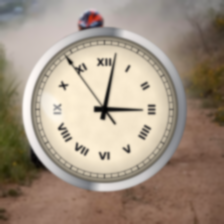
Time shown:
3.01.54
